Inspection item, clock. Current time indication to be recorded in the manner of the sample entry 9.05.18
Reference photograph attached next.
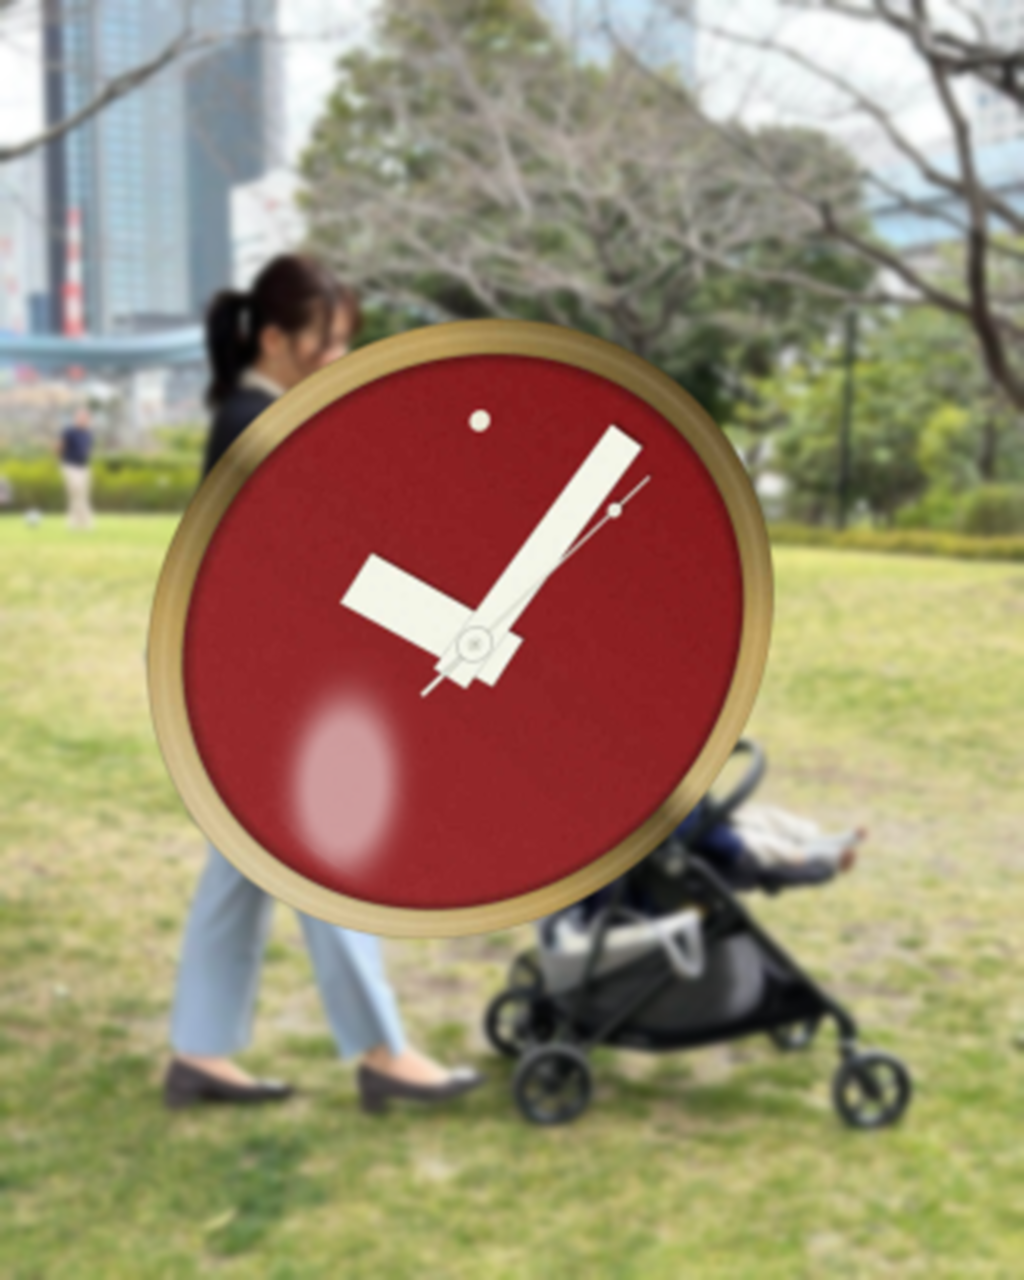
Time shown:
10.06.08
